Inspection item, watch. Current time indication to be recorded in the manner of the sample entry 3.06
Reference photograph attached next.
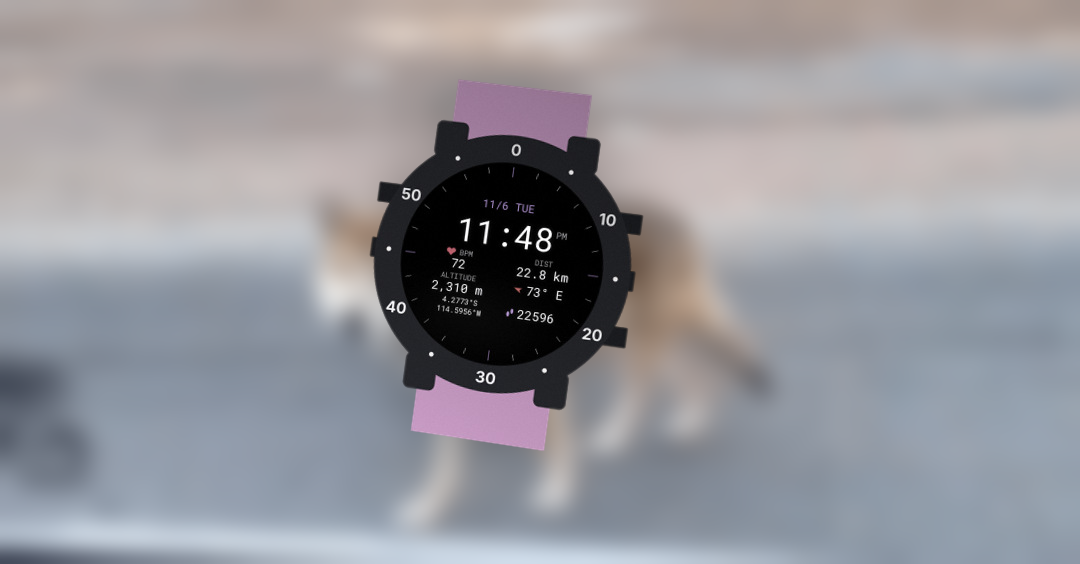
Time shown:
11.48
